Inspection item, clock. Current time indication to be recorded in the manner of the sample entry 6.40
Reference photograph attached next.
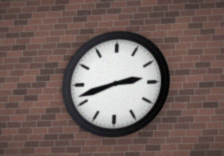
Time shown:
2.42
